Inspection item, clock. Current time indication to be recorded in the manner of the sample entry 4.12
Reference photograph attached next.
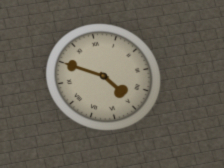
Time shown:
4.50
